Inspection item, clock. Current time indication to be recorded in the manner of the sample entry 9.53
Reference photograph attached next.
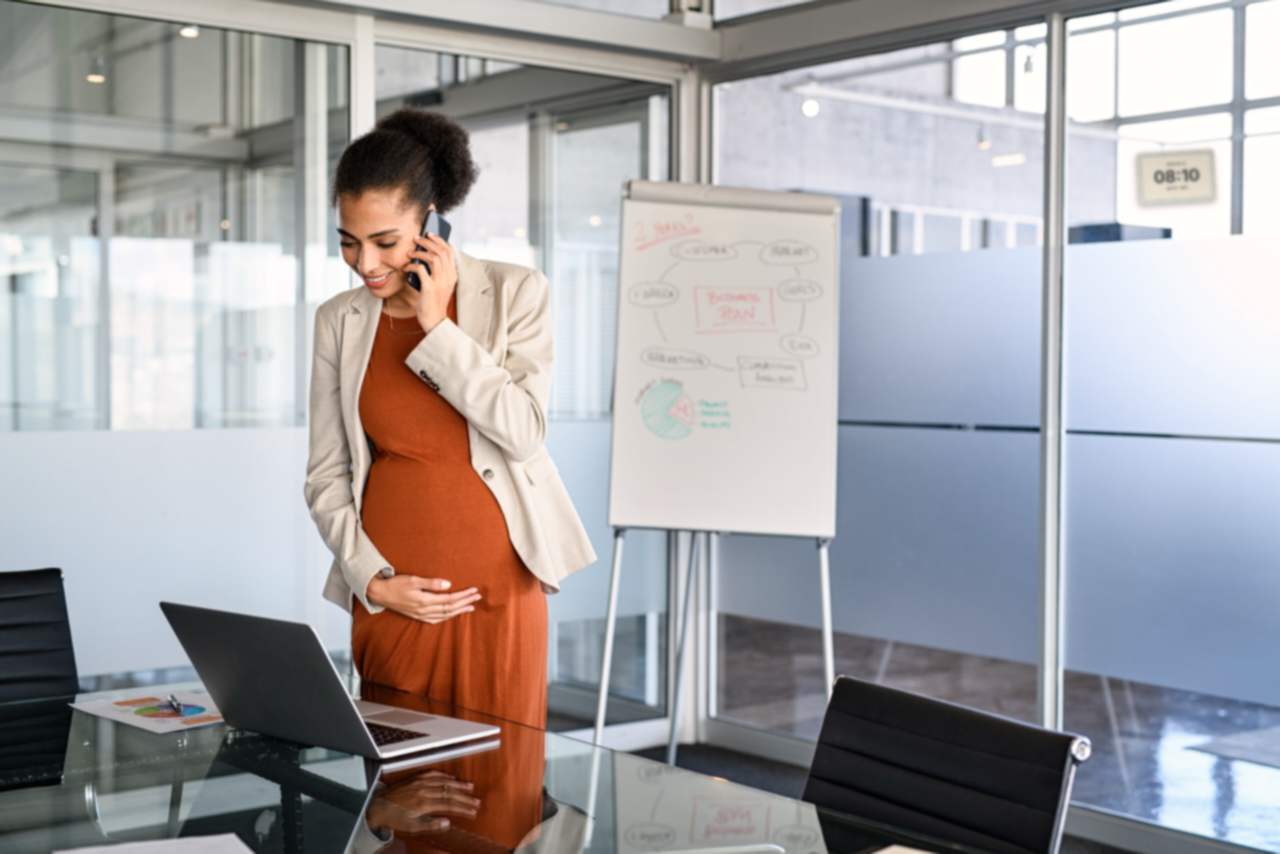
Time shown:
8.10
